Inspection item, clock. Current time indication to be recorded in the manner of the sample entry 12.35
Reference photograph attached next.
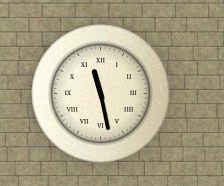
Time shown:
11.28
